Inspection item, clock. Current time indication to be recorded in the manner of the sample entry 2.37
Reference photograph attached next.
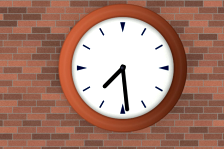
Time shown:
7.29
